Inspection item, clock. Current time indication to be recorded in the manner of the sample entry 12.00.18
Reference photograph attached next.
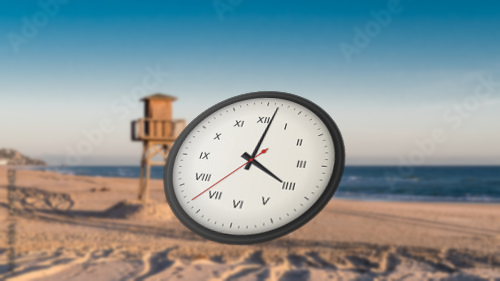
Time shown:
4.01.37
